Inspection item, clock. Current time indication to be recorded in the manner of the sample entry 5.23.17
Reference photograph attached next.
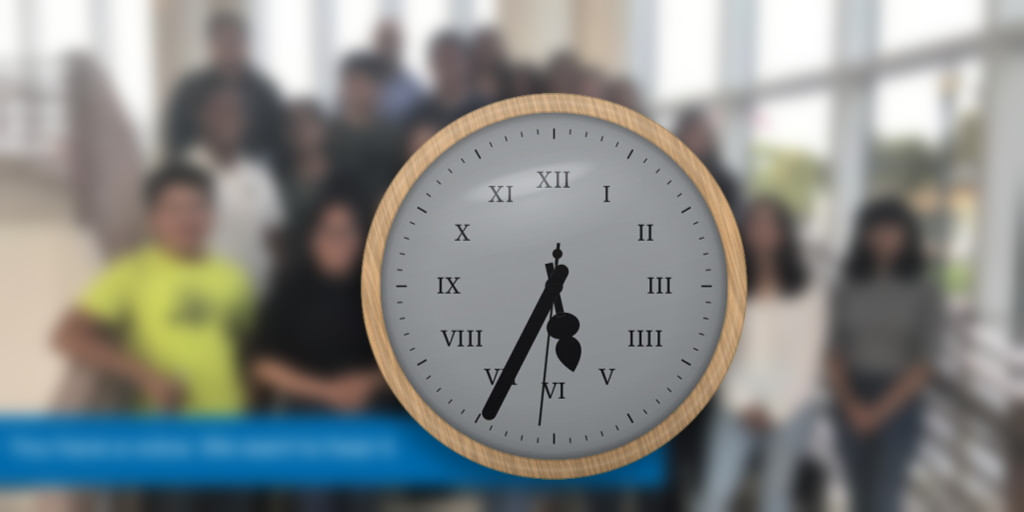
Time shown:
5.34.31
